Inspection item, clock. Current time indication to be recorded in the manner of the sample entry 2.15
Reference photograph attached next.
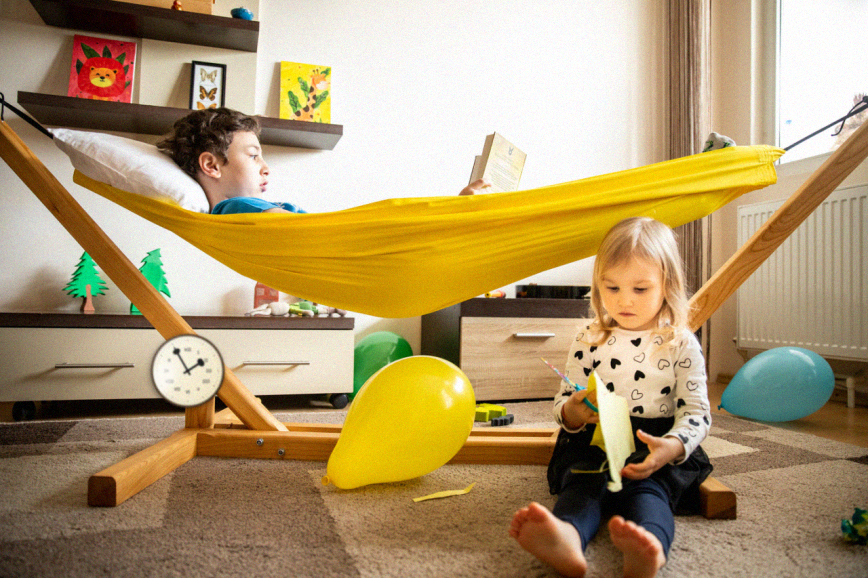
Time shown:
1.55
